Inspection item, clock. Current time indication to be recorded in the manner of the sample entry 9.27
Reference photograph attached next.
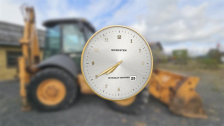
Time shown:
7.40
